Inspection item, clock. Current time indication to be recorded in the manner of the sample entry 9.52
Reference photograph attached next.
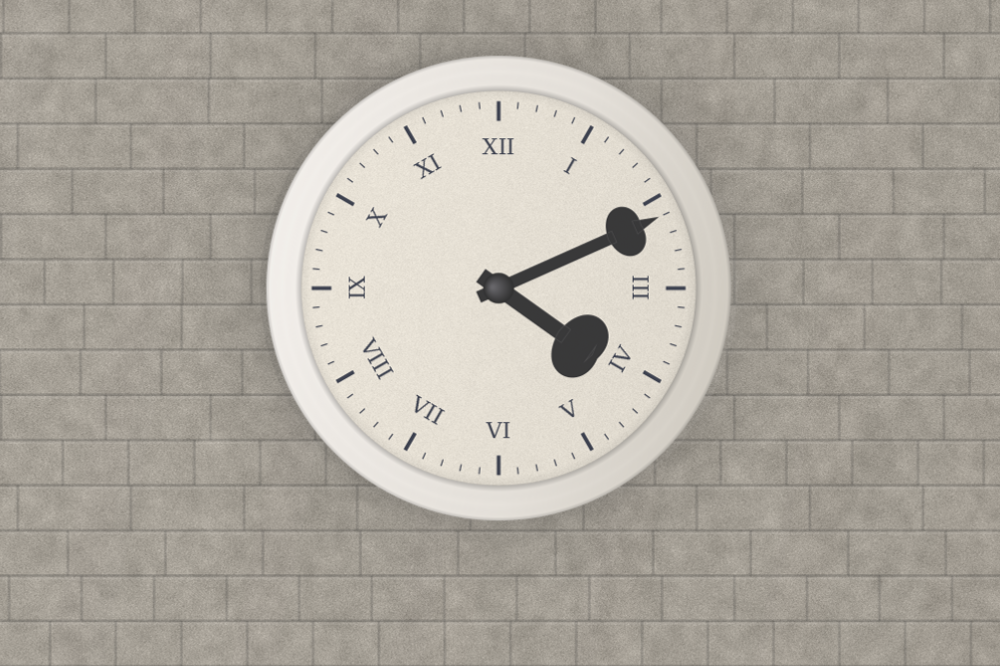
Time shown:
4.11
